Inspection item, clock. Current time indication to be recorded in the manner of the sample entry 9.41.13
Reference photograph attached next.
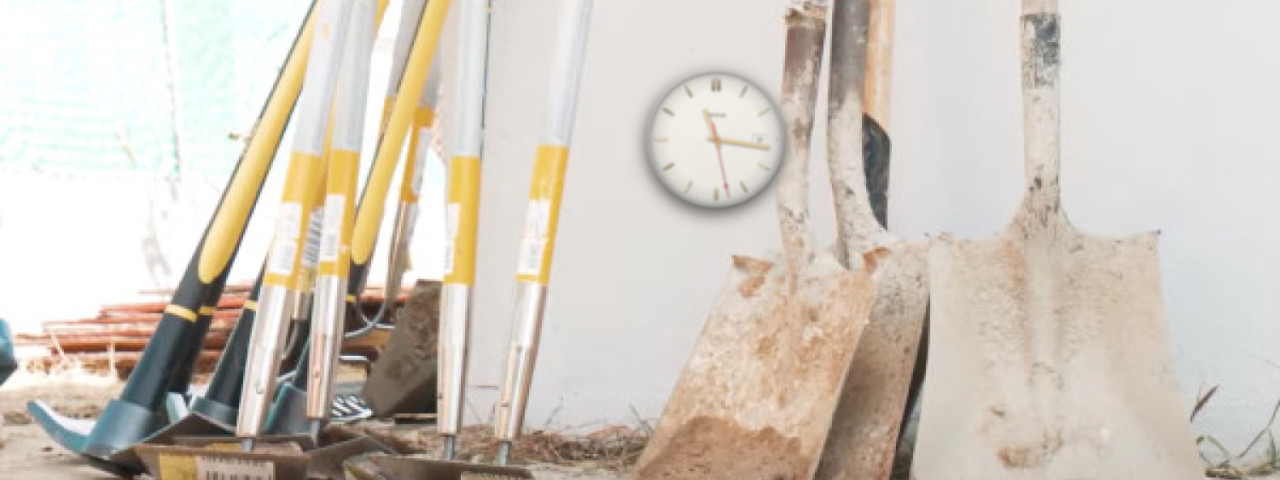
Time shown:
11.16.28
